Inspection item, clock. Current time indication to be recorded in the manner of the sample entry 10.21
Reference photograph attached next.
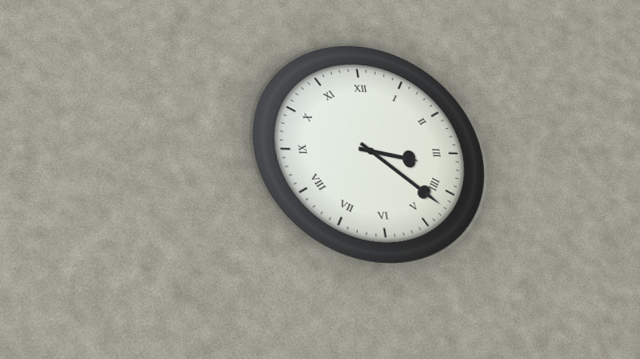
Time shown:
3.22
